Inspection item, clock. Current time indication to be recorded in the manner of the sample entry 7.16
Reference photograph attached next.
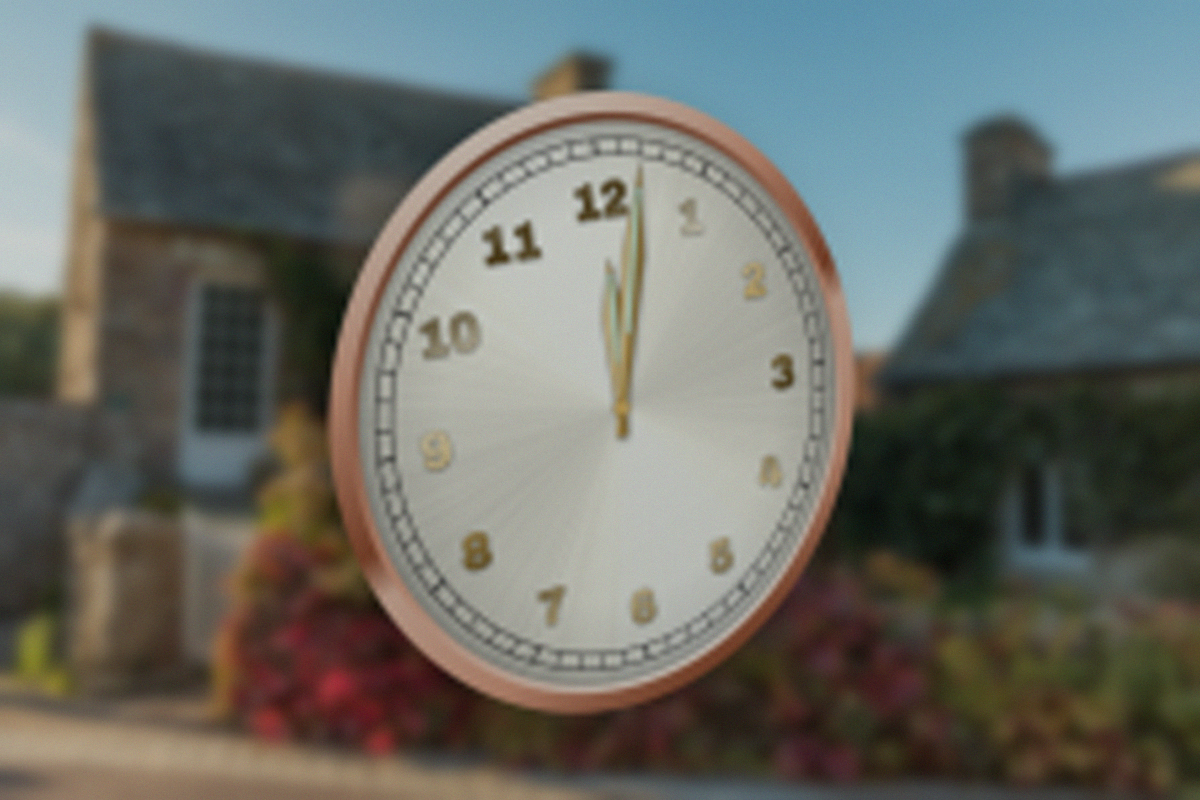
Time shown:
12.02
